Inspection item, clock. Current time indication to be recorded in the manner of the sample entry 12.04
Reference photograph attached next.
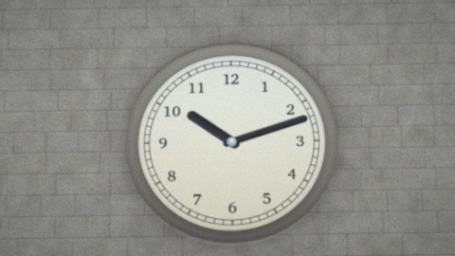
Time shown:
10.12
